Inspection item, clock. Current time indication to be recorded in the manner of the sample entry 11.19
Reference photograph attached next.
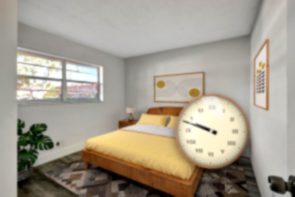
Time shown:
9.48
